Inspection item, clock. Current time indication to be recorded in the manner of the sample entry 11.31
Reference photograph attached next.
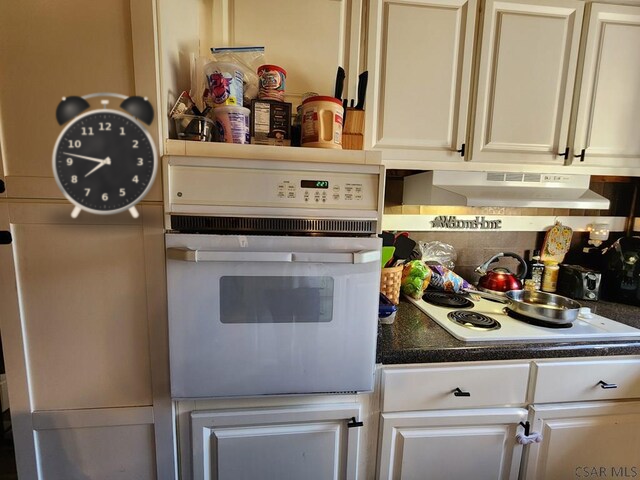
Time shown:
7.47
